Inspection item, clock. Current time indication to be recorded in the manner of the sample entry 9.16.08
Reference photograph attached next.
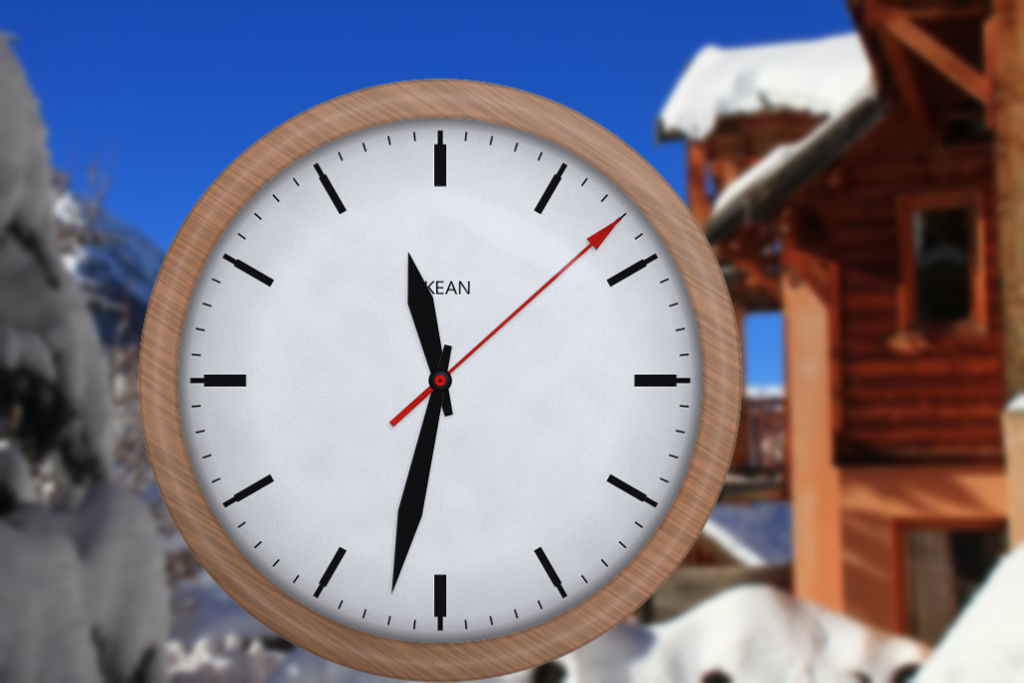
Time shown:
11.32.08
